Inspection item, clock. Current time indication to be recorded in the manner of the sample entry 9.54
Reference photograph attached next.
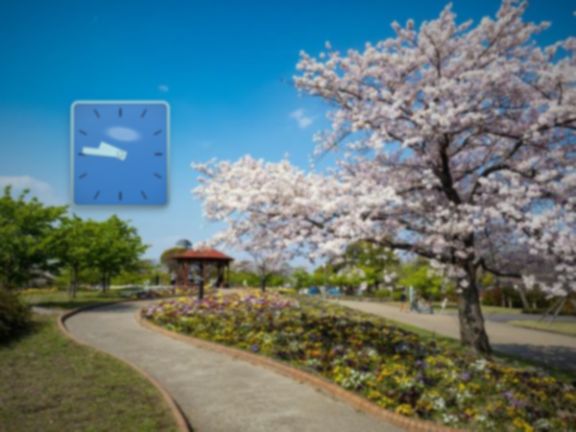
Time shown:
9.46
